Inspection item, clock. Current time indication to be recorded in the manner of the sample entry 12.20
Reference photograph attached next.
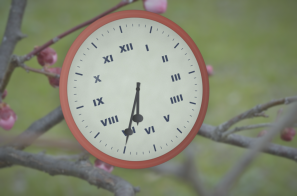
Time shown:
6.35
